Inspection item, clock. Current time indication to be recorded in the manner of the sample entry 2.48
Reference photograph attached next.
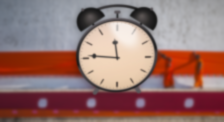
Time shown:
11.46
